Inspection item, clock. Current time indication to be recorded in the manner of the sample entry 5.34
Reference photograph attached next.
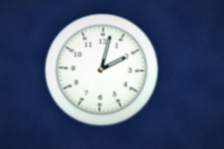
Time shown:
2.02
